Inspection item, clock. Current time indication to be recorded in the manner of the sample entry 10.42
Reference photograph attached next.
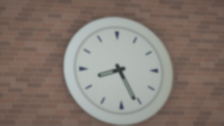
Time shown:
8.26
